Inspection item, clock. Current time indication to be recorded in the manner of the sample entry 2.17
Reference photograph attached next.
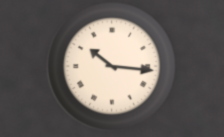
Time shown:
10.16
